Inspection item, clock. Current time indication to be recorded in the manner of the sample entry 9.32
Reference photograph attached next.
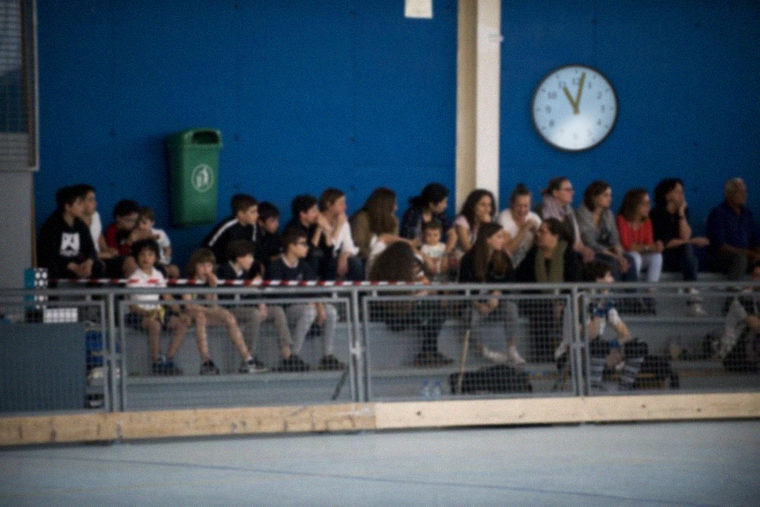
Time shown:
11.02
